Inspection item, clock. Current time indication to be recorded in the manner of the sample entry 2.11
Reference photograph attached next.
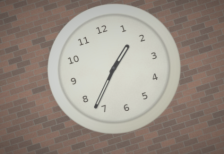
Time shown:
1.37
